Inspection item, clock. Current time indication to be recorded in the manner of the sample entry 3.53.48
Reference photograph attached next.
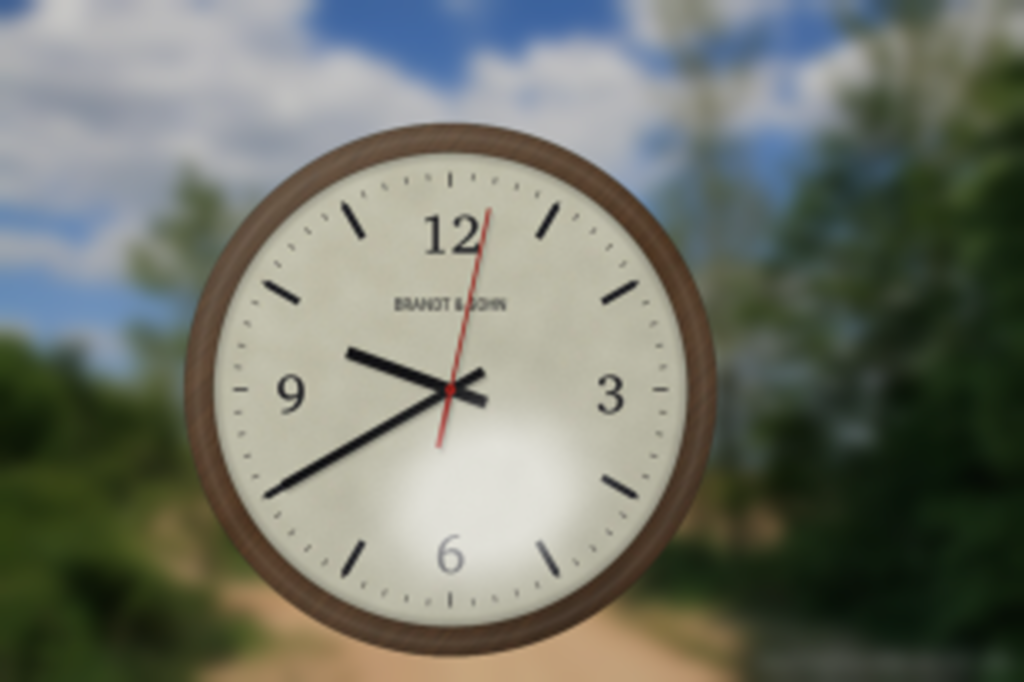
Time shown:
9.40.02
